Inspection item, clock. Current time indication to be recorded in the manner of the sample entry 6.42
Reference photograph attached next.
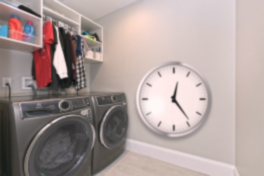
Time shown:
12.24
